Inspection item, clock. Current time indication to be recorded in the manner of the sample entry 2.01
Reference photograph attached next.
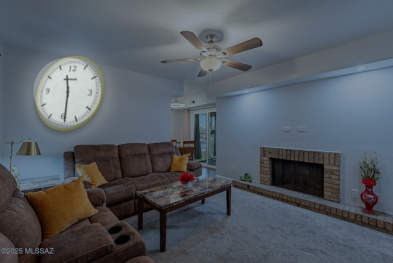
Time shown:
11.29
